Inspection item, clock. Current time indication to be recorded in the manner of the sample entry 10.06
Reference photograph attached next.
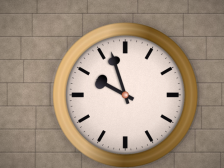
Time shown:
9.57
